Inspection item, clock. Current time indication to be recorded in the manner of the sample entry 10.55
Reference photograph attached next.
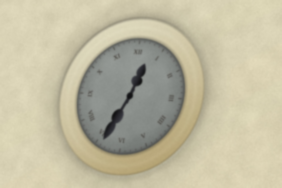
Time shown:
12.34
